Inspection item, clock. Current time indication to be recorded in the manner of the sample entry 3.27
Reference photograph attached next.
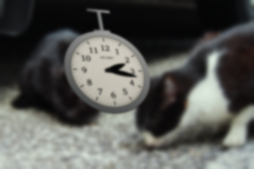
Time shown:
2.17
